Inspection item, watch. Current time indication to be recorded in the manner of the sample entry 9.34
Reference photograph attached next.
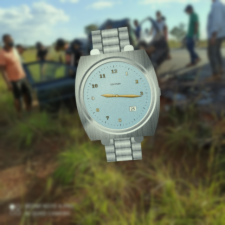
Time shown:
9.16
